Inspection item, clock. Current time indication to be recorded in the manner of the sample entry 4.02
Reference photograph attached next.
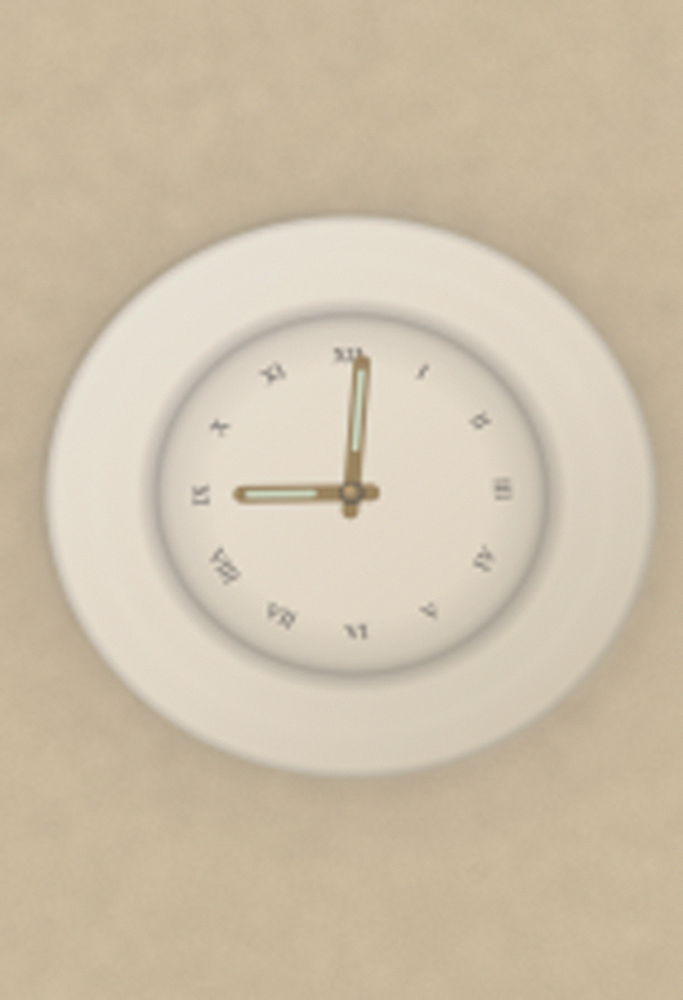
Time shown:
9.01
